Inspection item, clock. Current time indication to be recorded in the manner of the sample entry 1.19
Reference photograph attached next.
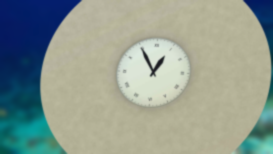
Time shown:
12.55
